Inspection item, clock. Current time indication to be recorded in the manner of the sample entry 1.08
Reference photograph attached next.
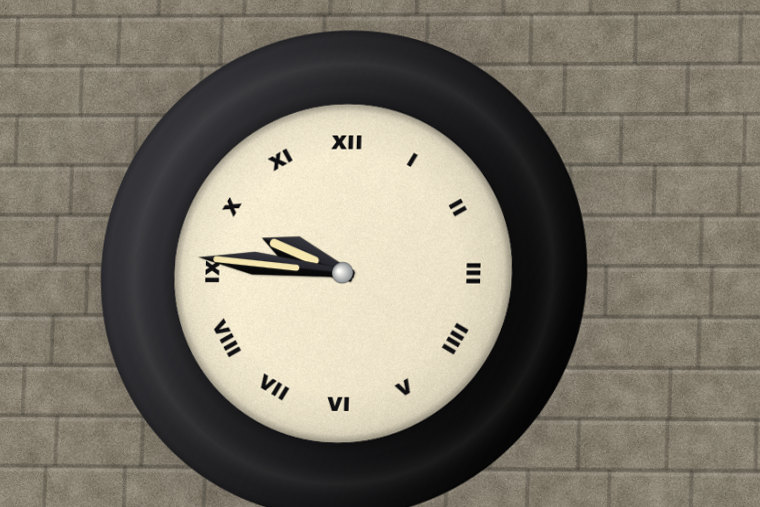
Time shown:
9.46
